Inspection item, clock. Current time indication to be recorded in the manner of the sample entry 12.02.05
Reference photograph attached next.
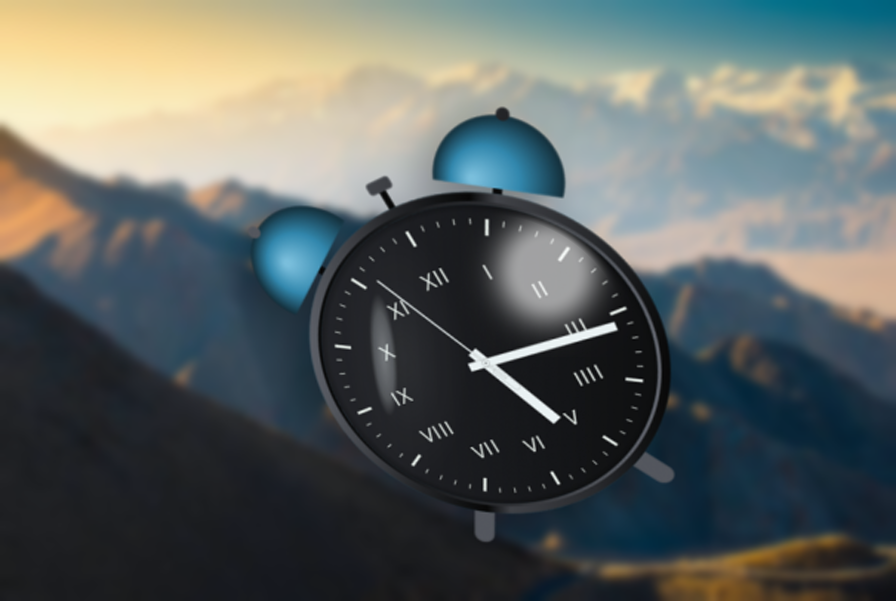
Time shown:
5.15.56
